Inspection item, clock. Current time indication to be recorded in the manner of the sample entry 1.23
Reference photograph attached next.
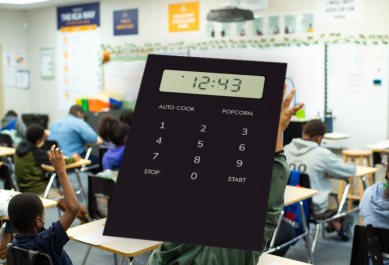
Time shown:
12.43
